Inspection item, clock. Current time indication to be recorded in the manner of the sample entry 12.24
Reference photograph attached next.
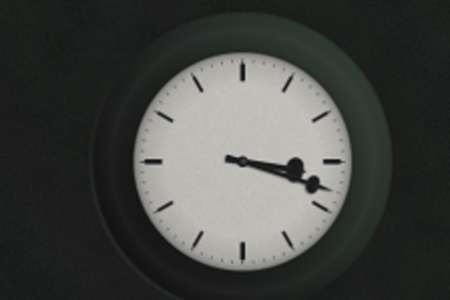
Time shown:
3.18
